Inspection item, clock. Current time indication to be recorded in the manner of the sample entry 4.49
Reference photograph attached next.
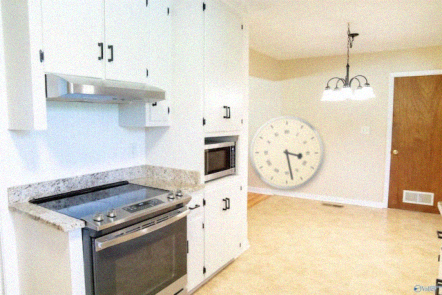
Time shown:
3.28
